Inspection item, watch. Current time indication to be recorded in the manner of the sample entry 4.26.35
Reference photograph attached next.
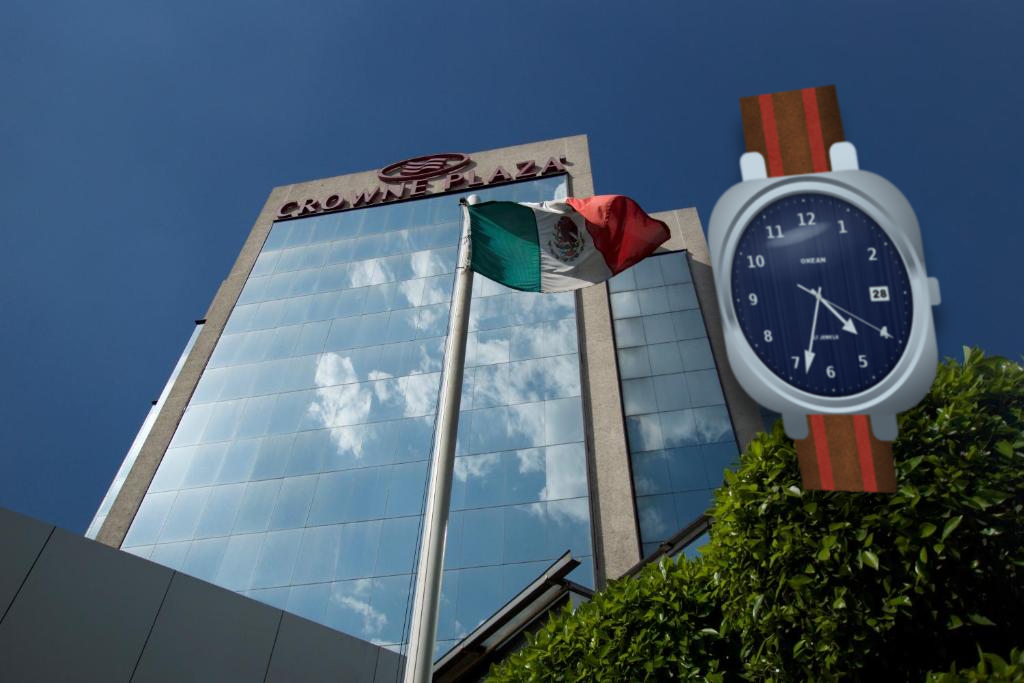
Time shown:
4.33.20
